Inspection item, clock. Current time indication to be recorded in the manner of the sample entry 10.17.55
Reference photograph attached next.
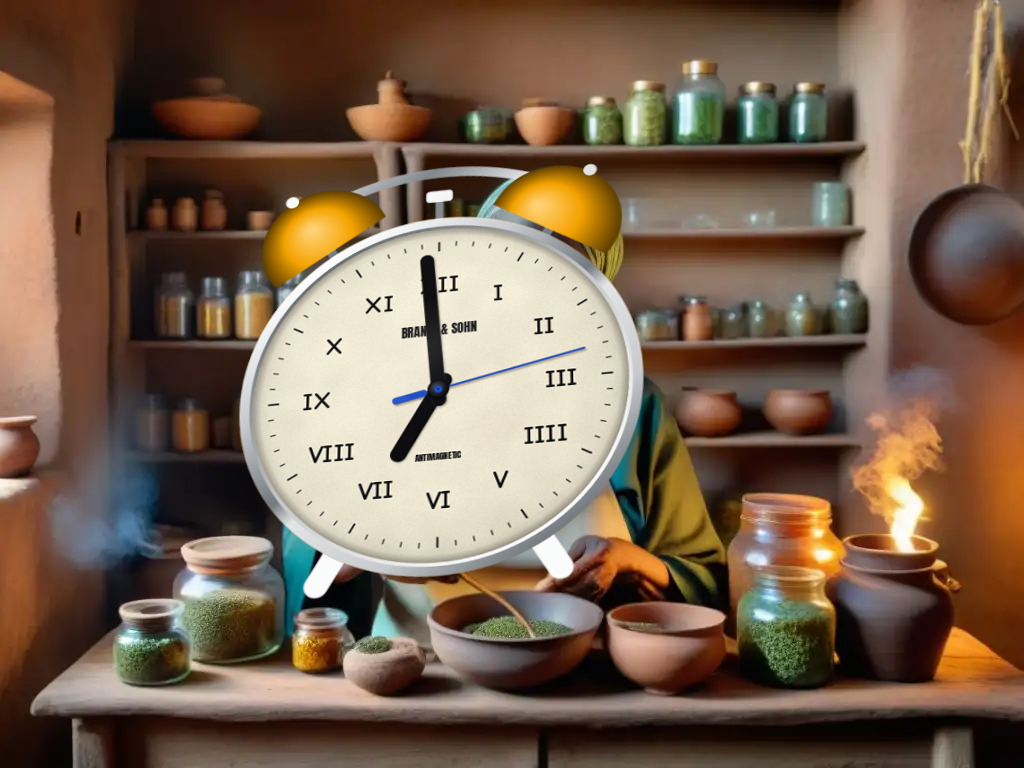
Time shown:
6.59.13
